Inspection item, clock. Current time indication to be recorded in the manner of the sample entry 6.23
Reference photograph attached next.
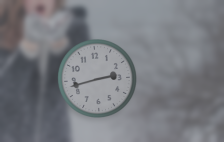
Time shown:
2.43
